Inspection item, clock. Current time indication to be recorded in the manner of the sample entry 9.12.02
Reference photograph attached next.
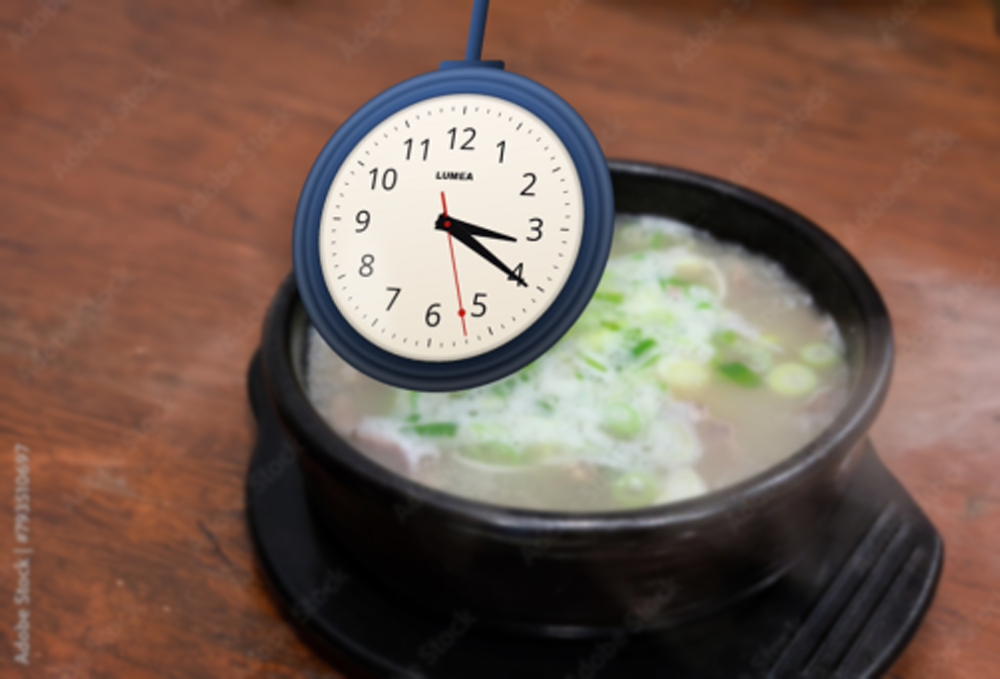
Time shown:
3.20.27
